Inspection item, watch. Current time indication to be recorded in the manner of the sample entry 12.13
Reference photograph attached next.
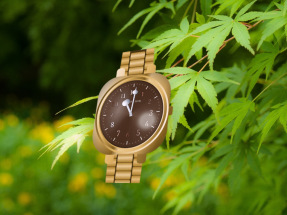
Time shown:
11.01
